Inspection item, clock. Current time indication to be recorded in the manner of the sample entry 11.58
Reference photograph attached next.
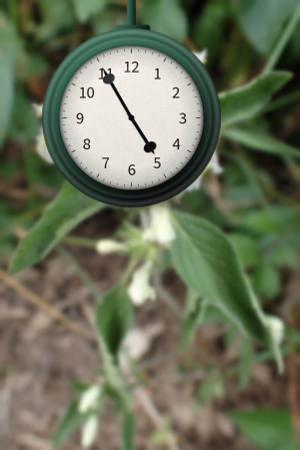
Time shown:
4.55
